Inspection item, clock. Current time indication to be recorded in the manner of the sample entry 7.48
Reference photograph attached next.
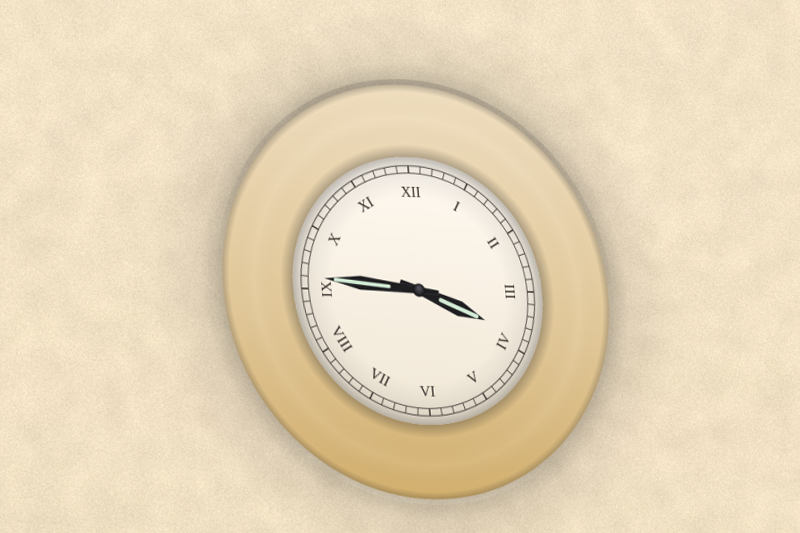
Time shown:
3.46
